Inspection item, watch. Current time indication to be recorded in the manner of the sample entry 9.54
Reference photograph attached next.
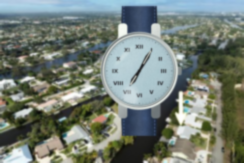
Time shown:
7.05
